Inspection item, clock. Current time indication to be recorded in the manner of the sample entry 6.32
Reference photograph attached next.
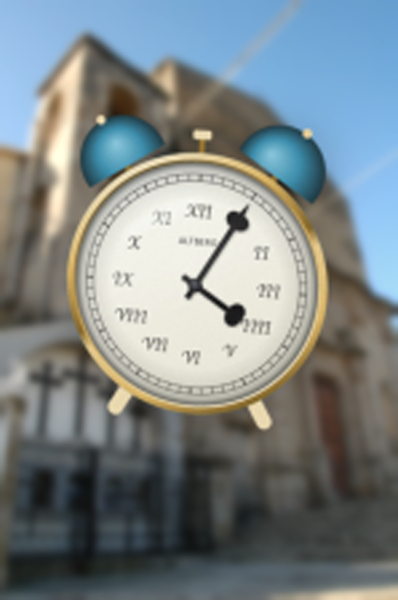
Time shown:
4.05
